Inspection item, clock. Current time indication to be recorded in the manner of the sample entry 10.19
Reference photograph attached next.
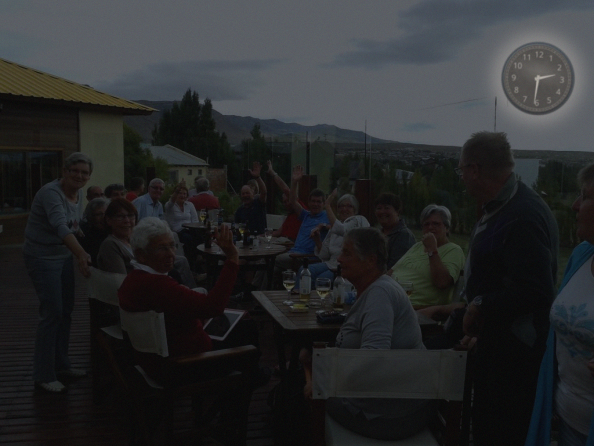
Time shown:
2.31
